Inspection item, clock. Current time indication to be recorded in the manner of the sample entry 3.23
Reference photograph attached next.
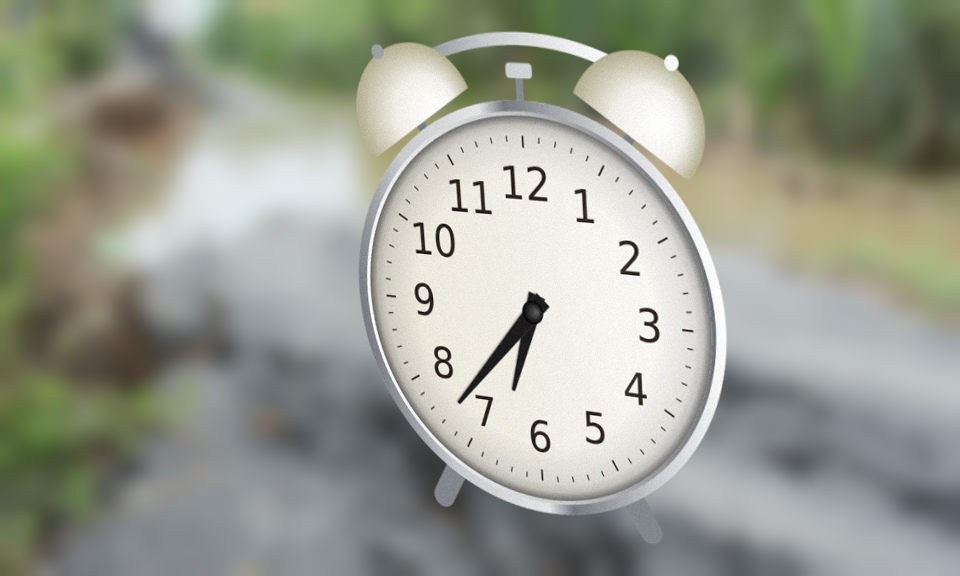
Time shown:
6.37
